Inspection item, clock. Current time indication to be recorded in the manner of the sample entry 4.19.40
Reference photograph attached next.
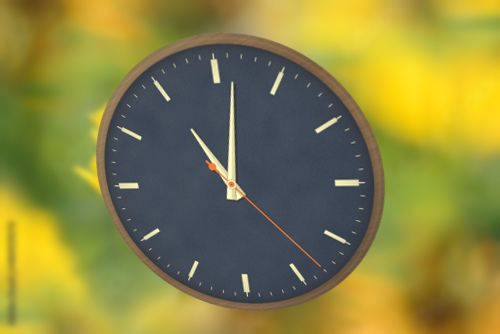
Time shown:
11.01.23
